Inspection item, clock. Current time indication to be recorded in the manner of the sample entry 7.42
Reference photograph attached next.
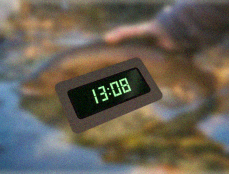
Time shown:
13.08
